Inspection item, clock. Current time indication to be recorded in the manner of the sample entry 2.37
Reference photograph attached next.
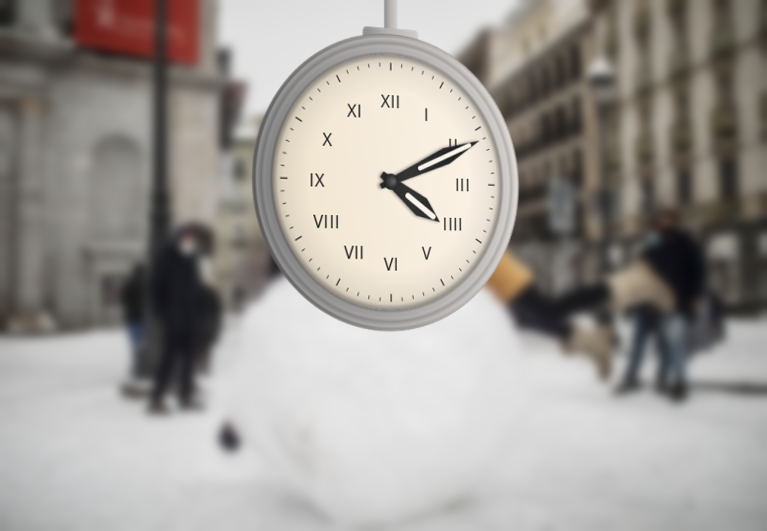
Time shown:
4.11
